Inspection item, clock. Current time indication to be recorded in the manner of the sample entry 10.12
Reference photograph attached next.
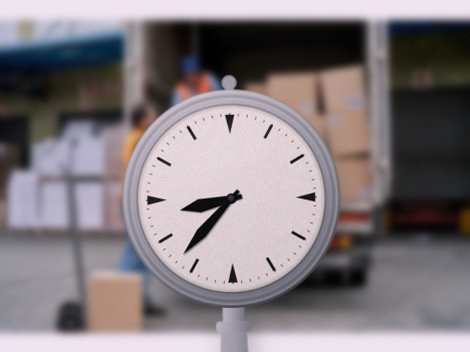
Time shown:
8.37
